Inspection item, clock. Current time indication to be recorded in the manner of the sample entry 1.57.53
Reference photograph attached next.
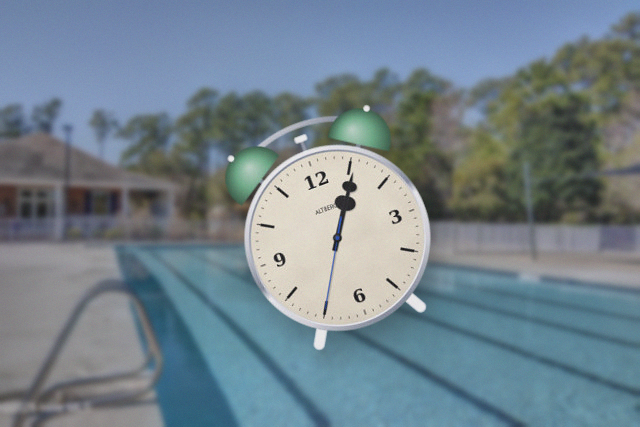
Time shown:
1.05.35
